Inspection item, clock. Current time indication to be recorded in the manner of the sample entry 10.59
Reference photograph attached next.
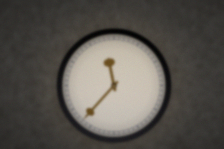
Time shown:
11.37
